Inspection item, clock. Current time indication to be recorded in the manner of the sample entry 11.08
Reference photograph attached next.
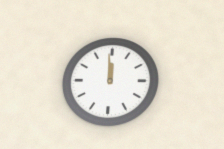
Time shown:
11.59
